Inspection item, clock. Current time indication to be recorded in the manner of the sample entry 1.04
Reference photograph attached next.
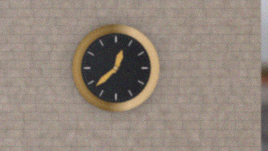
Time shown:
12.38
